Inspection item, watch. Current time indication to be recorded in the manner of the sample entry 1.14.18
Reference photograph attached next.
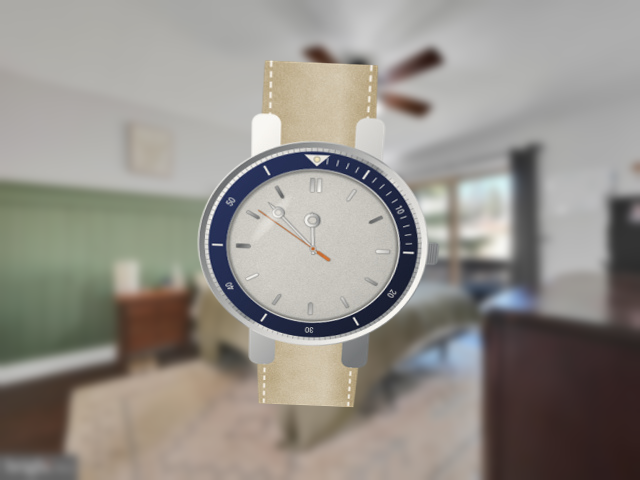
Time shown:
11.52.51
